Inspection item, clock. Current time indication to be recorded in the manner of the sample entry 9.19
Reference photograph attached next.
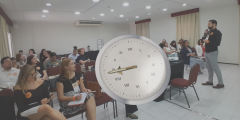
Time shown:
8.44
